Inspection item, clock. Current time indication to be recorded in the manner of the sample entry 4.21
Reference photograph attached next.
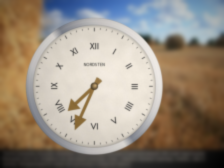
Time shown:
7.34
